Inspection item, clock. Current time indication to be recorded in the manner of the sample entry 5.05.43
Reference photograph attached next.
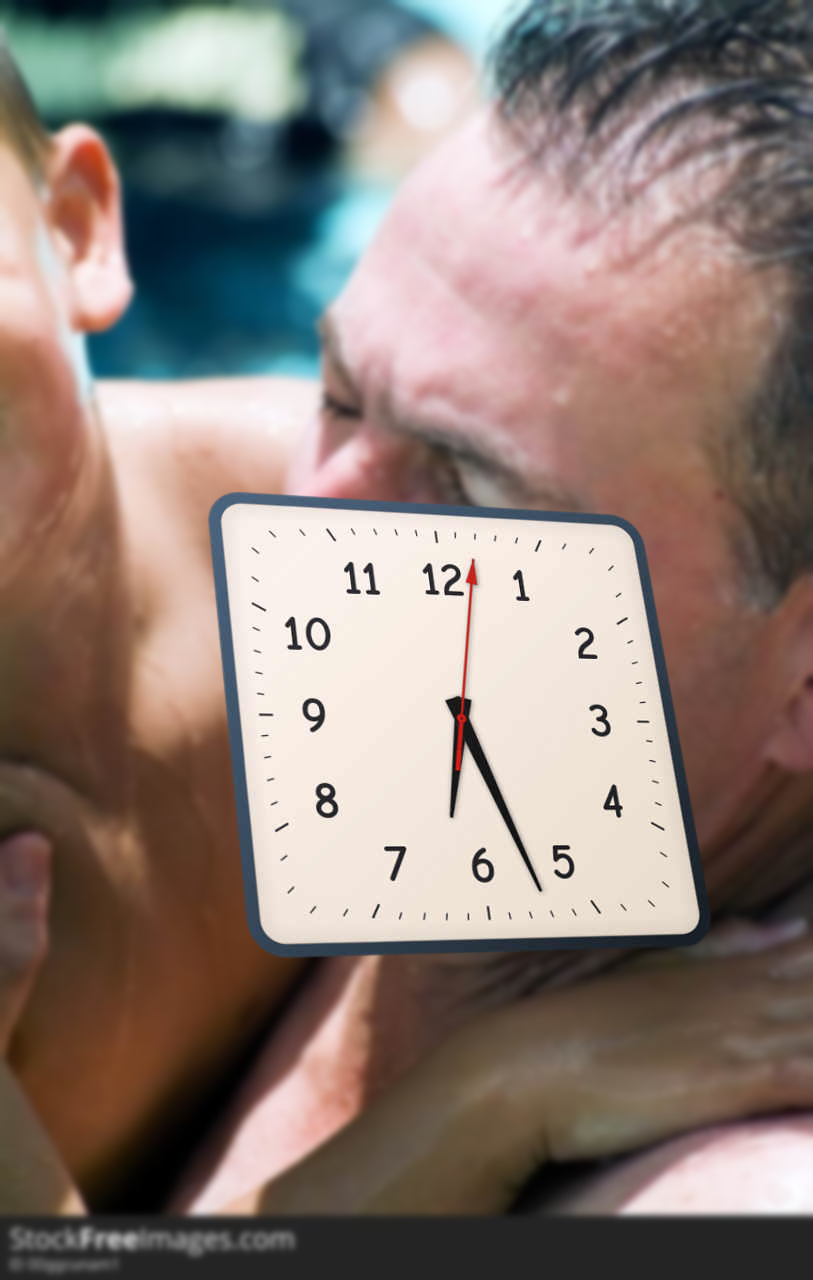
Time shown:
6.27.02
